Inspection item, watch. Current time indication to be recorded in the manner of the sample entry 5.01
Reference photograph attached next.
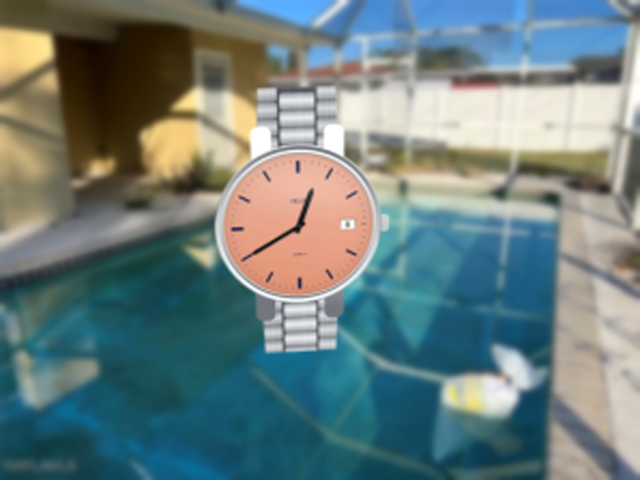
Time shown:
12.40
